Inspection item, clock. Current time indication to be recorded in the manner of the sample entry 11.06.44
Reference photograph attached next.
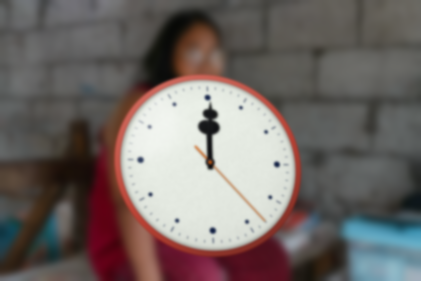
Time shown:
12.00.23
